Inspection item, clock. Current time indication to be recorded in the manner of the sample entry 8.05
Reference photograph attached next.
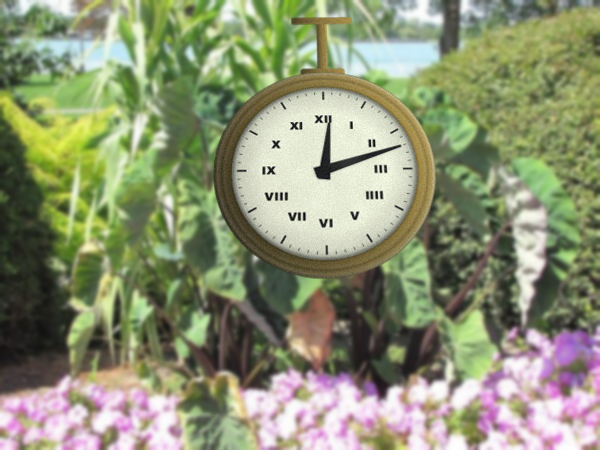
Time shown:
12.12
